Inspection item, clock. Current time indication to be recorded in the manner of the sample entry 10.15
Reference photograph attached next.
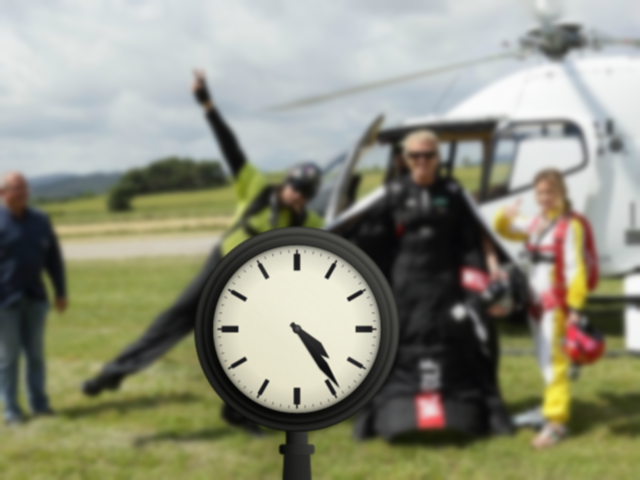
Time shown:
4.24
